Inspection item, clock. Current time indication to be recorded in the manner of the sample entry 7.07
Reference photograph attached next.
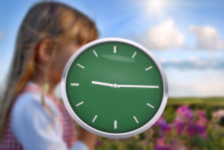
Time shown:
9.15
